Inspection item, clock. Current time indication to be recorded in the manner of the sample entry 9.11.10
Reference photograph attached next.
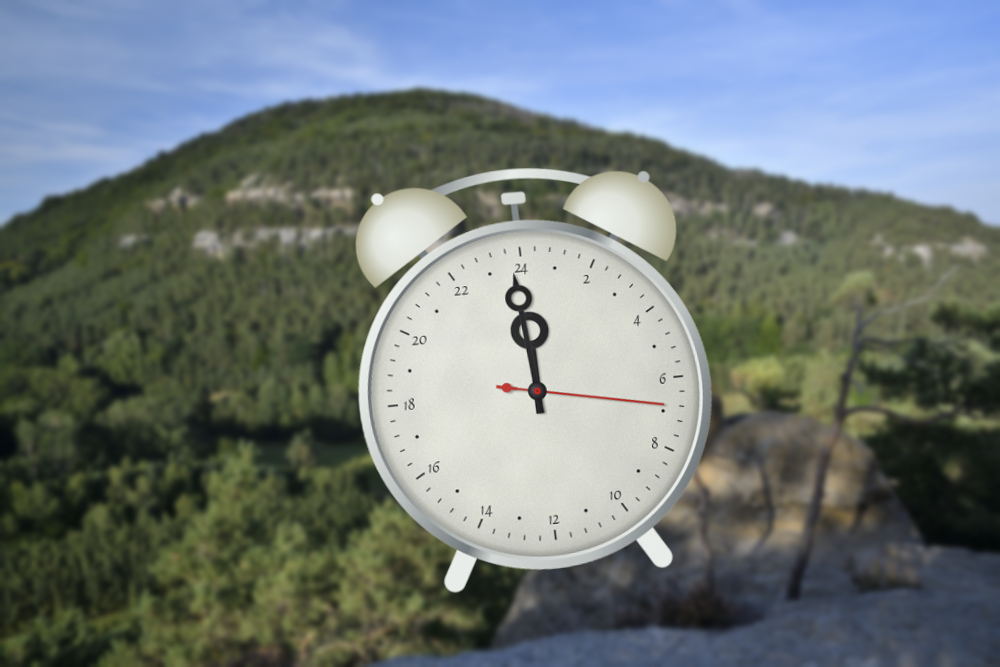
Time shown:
23.59.17
